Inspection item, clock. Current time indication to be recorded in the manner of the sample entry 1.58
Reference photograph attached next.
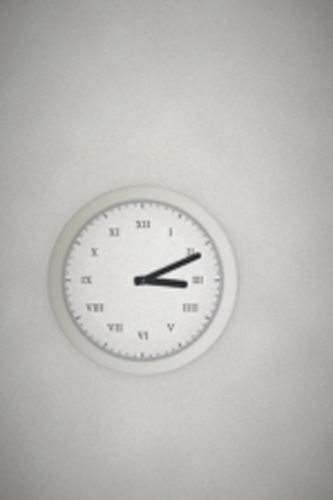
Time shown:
3.11
